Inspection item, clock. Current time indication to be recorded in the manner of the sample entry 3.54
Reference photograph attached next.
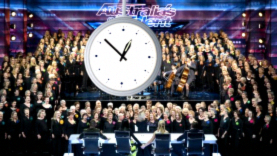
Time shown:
12.52
